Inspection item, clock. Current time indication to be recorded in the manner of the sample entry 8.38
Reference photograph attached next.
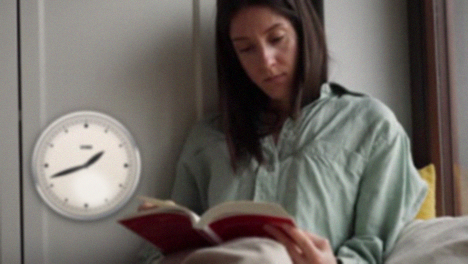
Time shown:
1.42
